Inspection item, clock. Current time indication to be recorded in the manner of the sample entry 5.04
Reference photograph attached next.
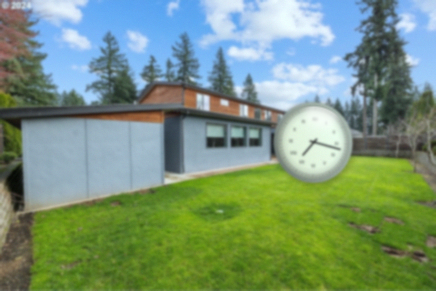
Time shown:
7.17
